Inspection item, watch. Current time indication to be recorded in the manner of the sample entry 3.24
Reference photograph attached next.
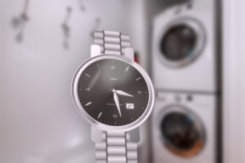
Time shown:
3.28
